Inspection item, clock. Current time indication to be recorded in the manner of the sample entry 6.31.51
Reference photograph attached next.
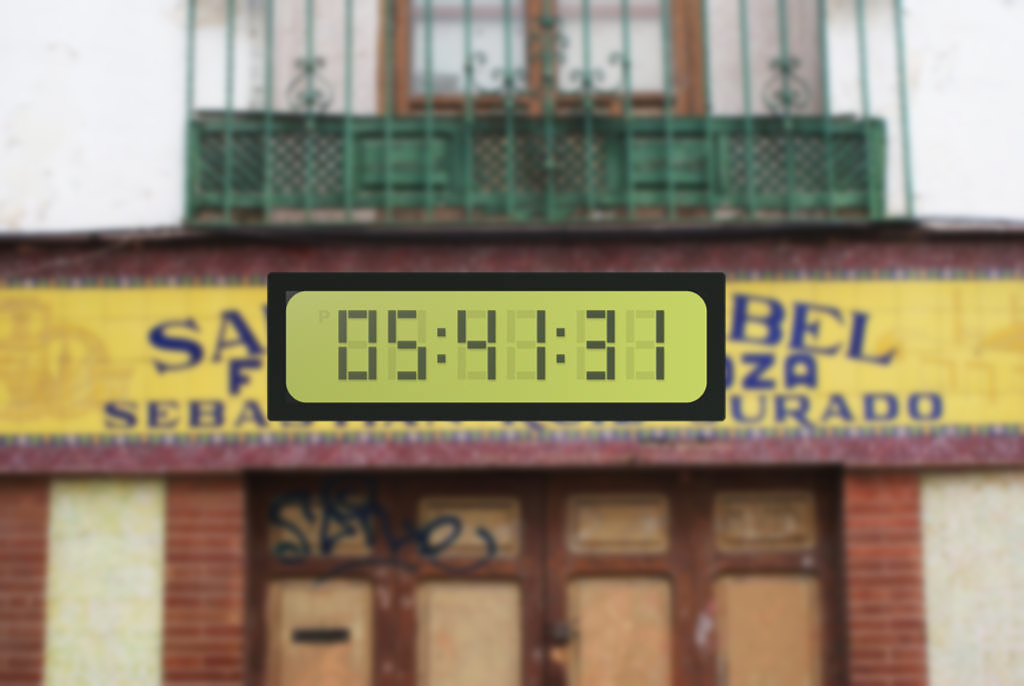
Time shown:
5.41.31
